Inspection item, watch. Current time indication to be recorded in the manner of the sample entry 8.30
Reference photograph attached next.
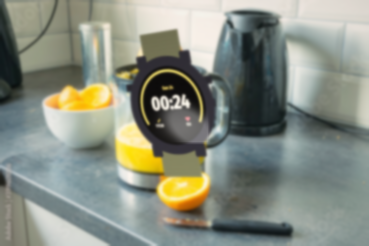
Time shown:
0.24
